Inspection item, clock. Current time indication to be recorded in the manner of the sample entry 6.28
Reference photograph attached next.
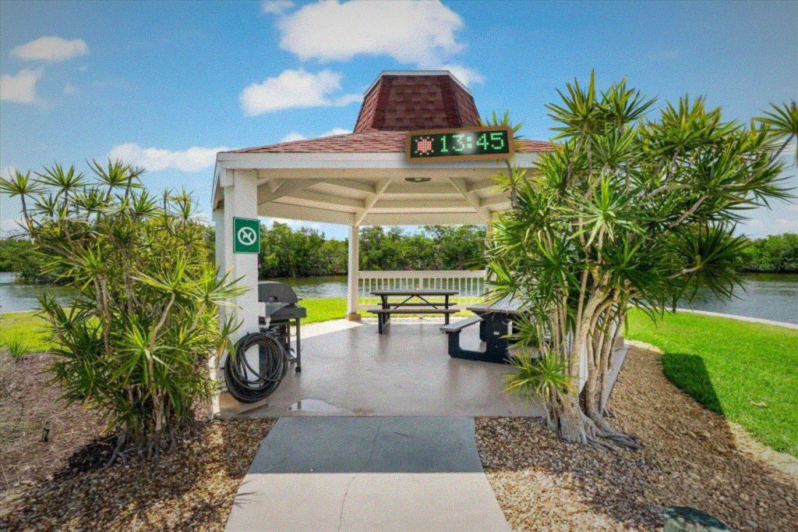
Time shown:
13.45
